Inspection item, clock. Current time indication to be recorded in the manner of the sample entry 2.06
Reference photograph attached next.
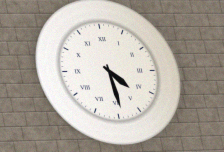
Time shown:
4.29
